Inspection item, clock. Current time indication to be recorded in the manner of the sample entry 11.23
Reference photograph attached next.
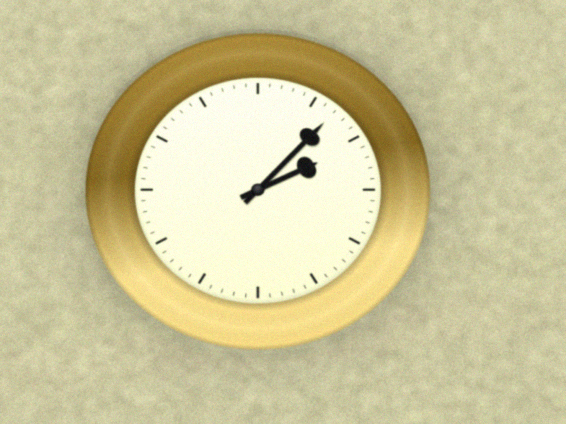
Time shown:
2.07
